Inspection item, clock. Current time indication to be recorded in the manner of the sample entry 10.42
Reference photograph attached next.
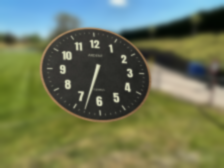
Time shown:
6.33
